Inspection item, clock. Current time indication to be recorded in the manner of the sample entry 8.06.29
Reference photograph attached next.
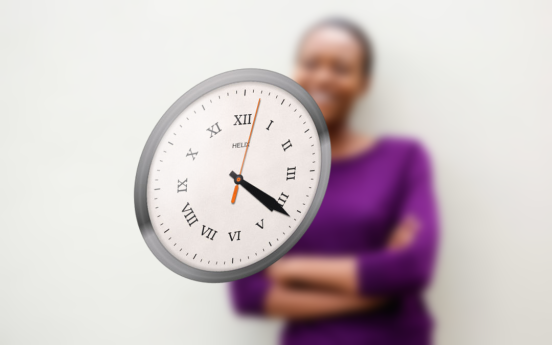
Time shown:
4.21.02
